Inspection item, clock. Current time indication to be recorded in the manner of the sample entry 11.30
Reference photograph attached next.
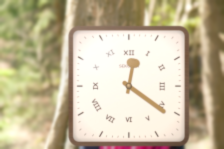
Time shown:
12.21
